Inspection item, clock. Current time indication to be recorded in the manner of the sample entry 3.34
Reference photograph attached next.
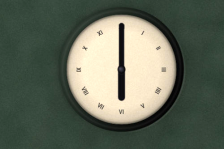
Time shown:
6.00
